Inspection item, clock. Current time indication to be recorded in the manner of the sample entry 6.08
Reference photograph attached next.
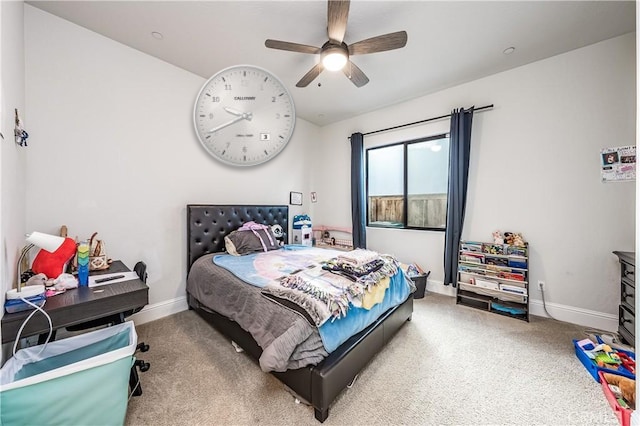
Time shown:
9.41
